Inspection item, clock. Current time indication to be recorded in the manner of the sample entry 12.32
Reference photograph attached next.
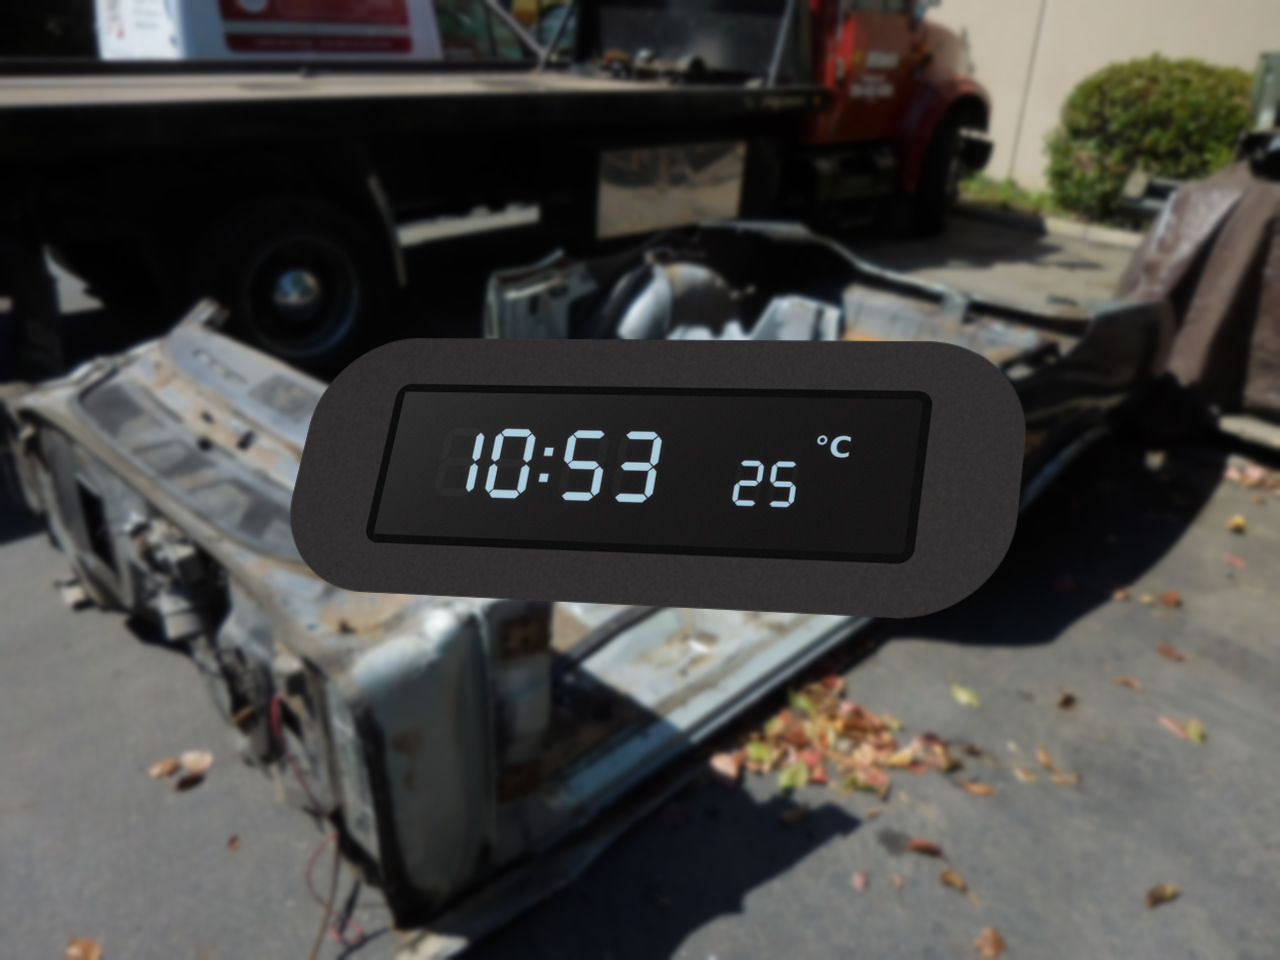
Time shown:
10.53
